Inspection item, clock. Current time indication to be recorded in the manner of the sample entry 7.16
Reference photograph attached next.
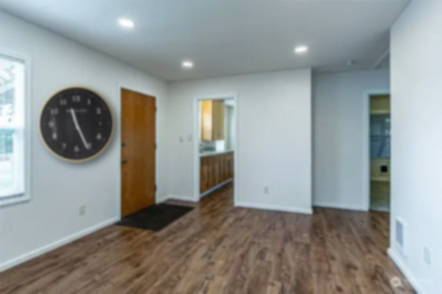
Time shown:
11.26
